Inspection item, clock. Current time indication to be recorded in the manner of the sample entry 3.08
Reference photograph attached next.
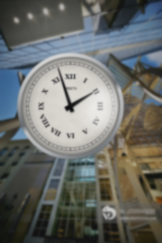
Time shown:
1.57
